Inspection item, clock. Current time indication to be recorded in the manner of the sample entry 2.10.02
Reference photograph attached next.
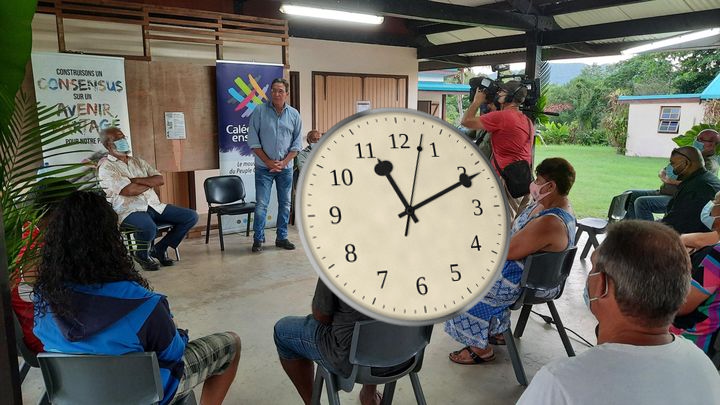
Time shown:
11.11.03
